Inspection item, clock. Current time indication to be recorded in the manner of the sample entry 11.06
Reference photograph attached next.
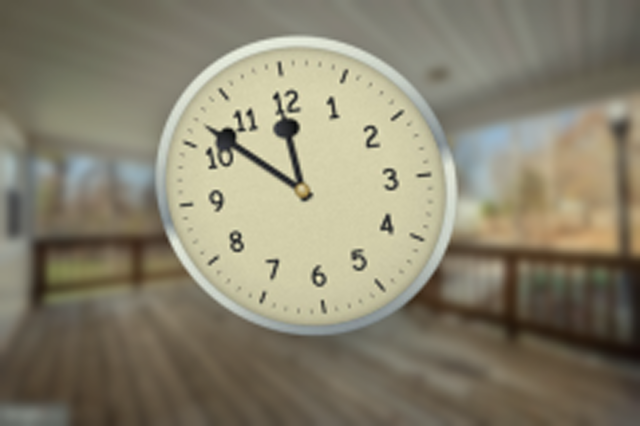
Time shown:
11.52
